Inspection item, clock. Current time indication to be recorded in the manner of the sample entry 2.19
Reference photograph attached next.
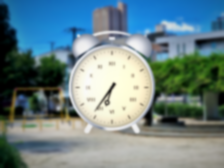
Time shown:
6.36
